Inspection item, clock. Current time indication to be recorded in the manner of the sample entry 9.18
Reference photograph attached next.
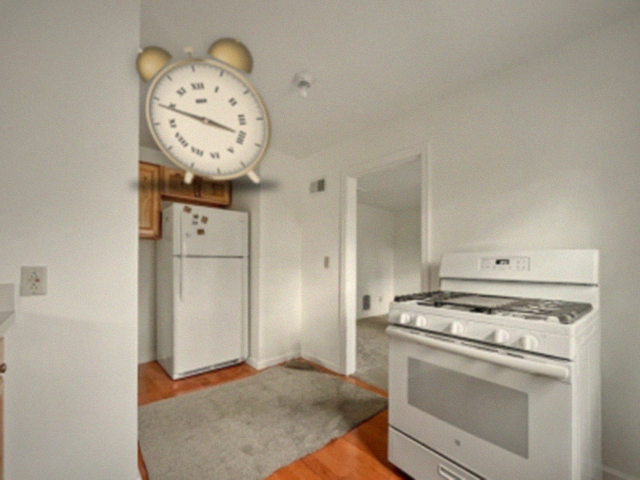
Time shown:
3.49
